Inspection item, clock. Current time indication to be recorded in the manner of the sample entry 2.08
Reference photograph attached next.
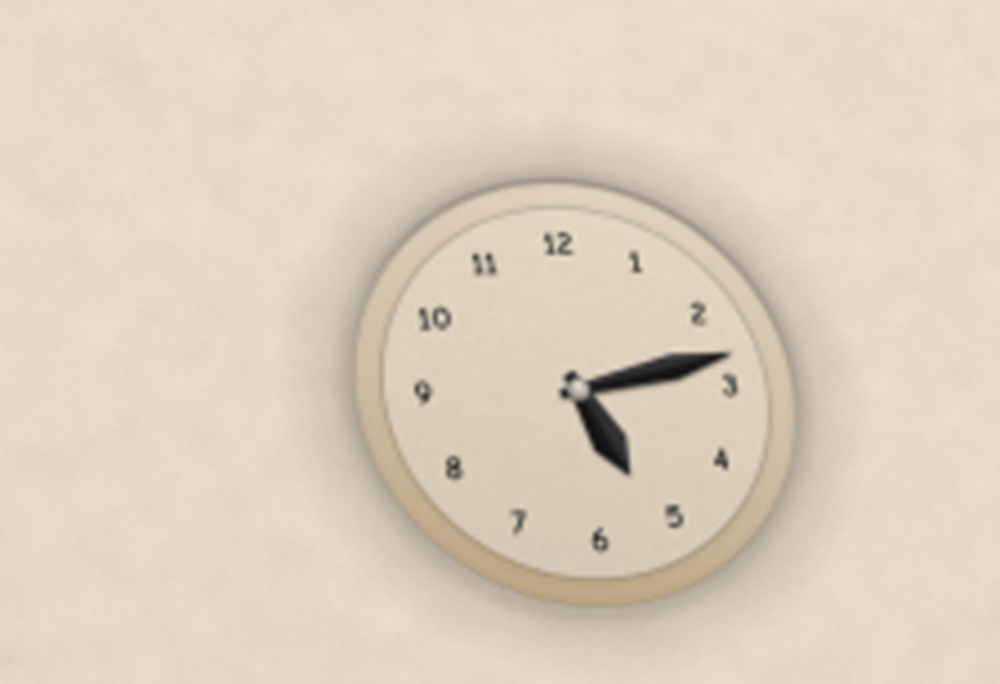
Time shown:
5.13
